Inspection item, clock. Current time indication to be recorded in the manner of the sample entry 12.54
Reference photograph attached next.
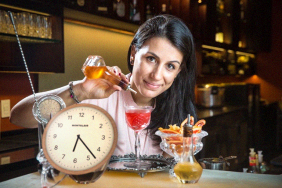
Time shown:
6.23
